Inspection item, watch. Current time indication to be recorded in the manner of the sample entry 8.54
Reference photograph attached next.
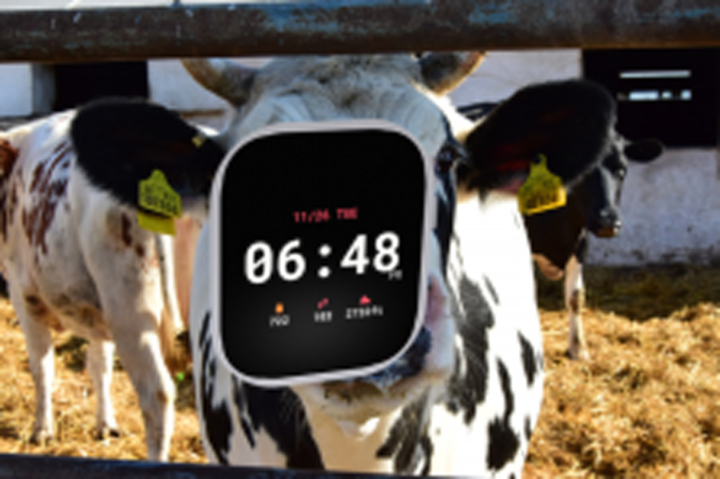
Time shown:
6.48
